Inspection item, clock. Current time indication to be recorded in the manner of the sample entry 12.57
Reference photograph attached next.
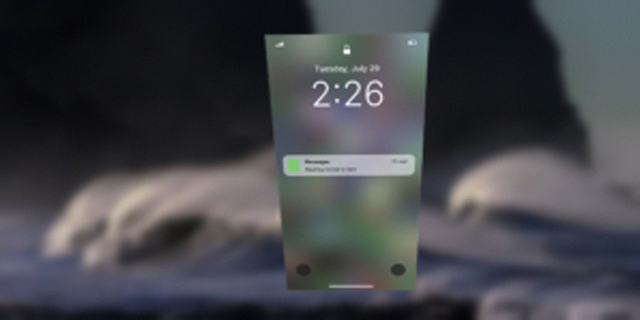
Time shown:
2.26
